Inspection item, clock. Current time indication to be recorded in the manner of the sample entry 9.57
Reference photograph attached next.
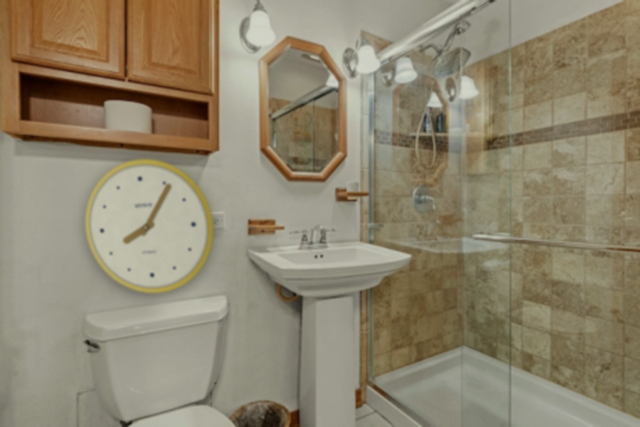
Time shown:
8.06
